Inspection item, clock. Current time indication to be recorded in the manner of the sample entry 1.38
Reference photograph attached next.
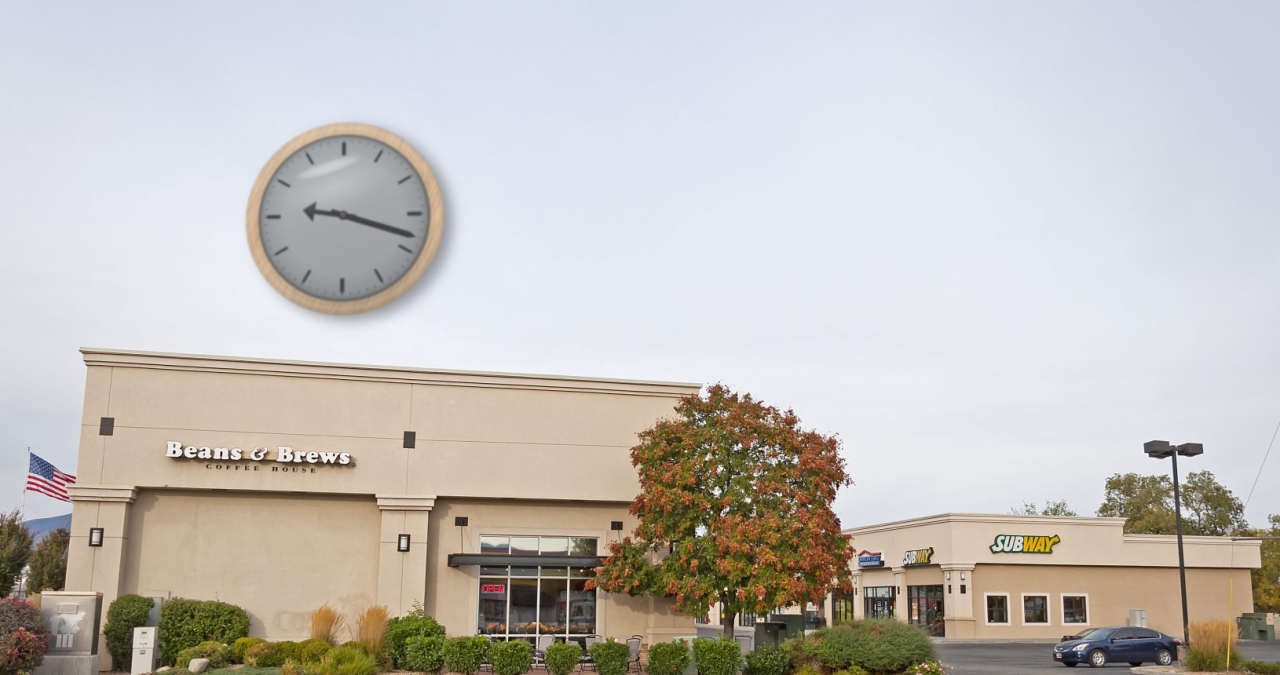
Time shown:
9.18
